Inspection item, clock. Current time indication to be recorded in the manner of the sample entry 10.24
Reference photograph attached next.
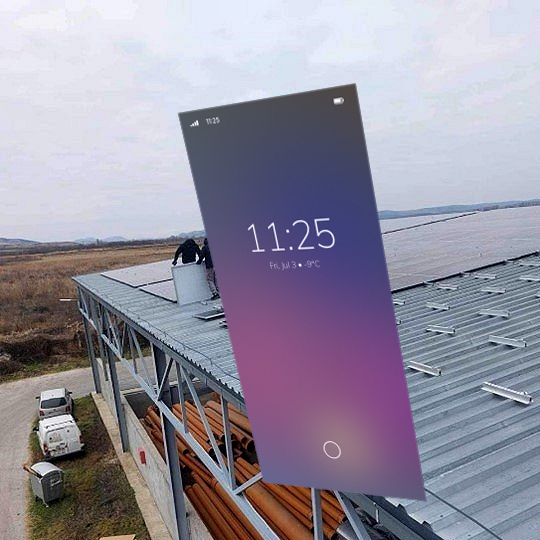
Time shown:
11.25
